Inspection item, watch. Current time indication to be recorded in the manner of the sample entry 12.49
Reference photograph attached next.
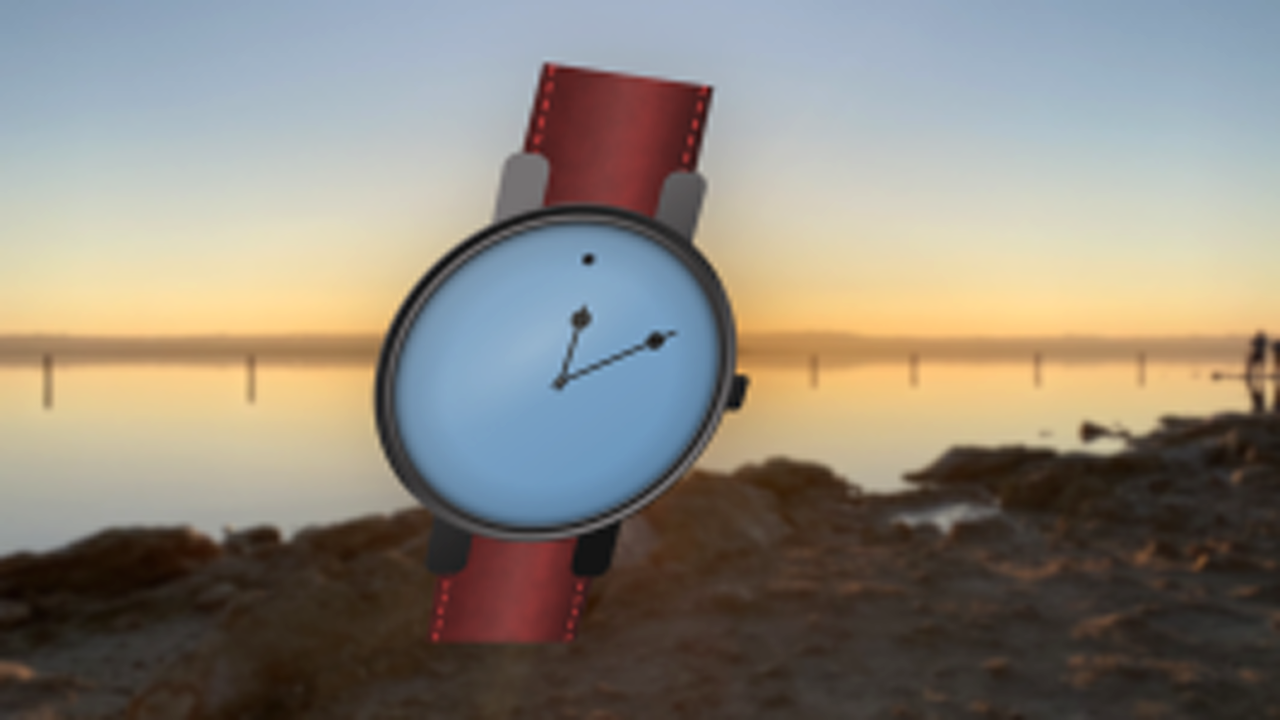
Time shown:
12.10
